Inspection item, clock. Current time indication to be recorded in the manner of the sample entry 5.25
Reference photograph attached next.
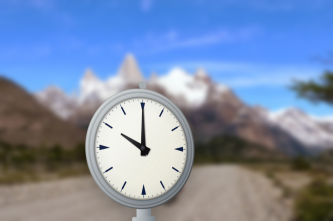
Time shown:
10.00
